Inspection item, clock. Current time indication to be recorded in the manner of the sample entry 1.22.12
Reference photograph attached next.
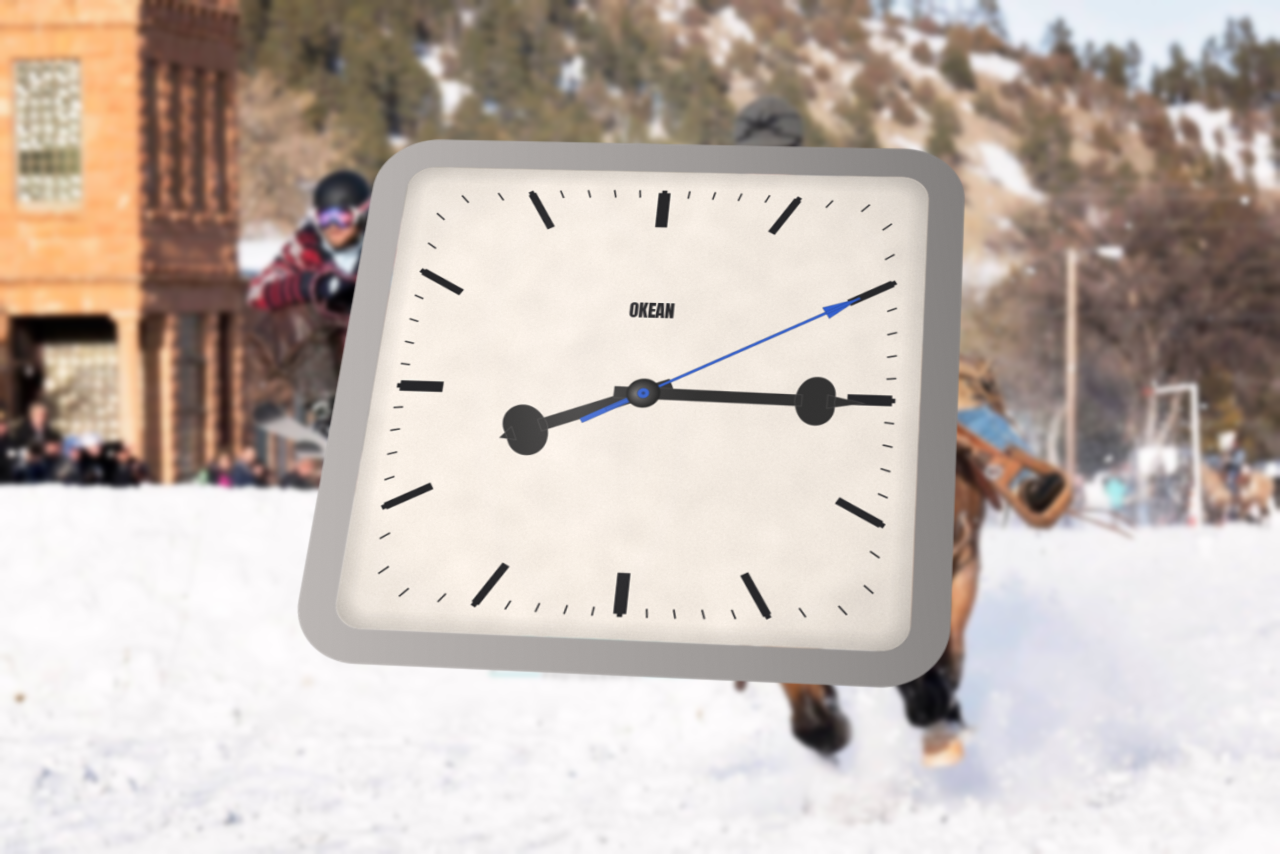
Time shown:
8.15.10
